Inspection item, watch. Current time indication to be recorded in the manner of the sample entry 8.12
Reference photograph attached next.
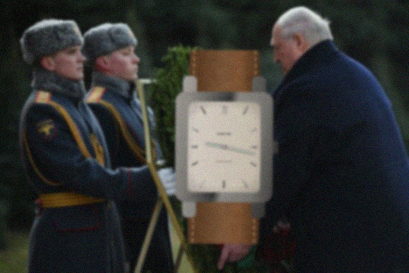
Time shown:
9.17
